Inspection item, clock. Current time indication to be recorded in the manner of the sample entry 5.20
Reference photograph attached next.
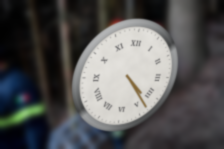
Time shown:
4.23
